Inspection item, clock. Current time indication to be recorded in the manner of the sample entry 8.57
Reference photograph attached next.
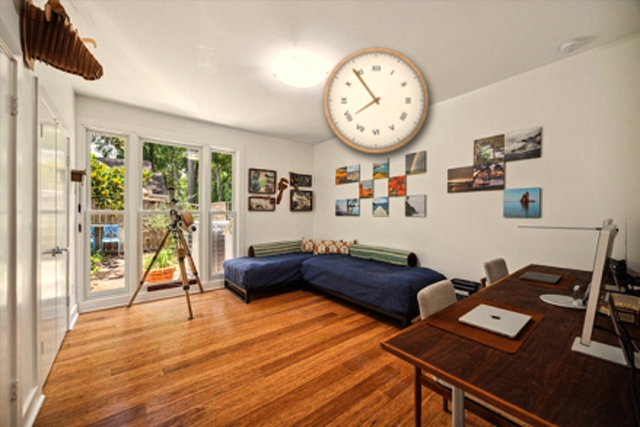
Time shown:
7.54
